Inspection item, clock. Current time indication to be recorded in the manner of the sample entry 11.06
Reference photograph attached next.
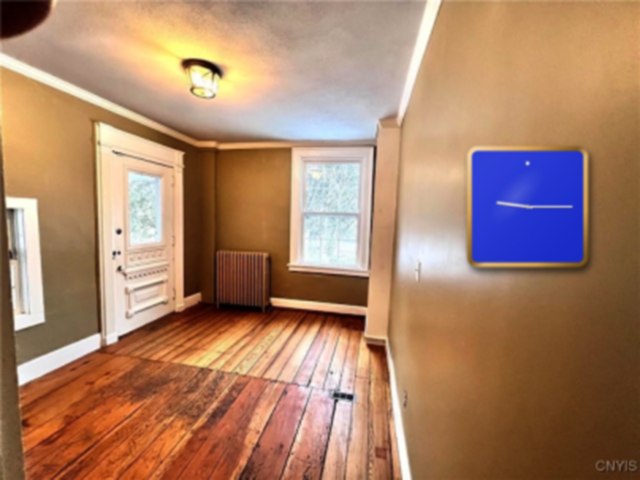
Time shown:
9.15
